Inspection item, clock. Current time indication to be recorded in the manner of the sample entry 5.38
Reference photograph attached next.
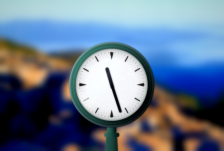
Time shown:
11.27
